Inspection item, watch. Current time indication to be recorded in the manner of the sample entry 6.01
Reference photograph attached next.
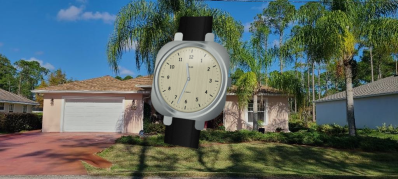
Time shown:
11.33
